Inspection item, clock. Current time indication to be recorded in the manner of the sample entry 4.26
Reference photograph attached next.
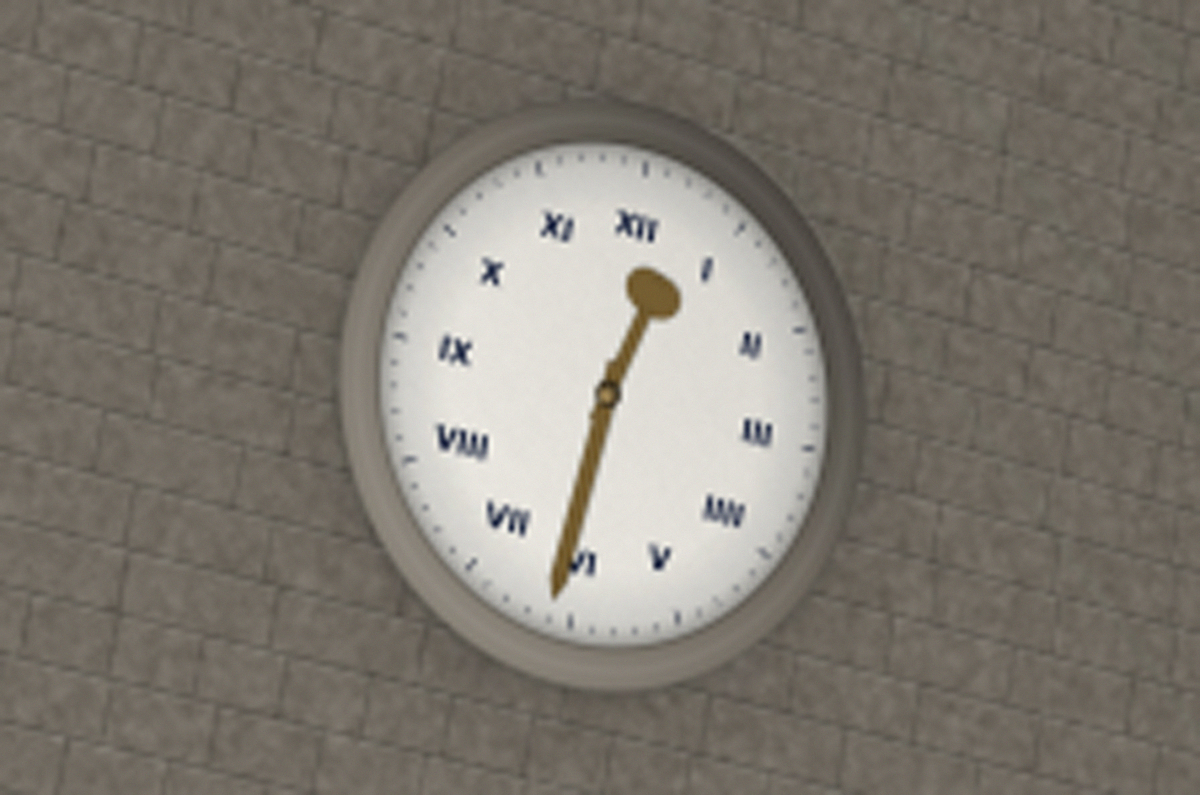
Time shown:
12.31
